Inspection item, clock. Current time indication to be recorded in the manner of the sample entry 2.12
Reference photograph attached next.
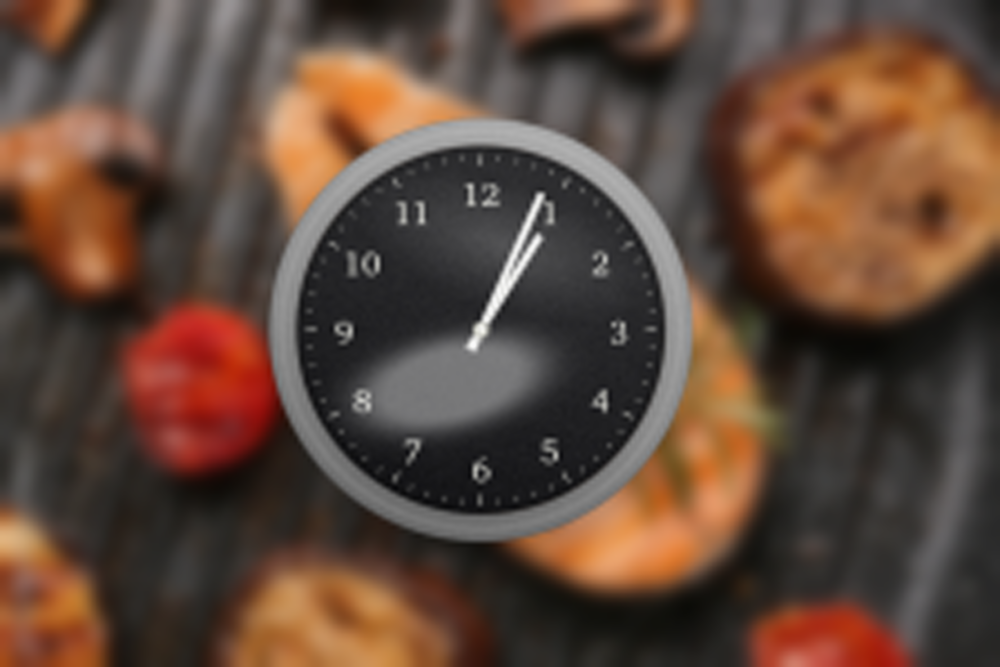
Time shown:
1.04
